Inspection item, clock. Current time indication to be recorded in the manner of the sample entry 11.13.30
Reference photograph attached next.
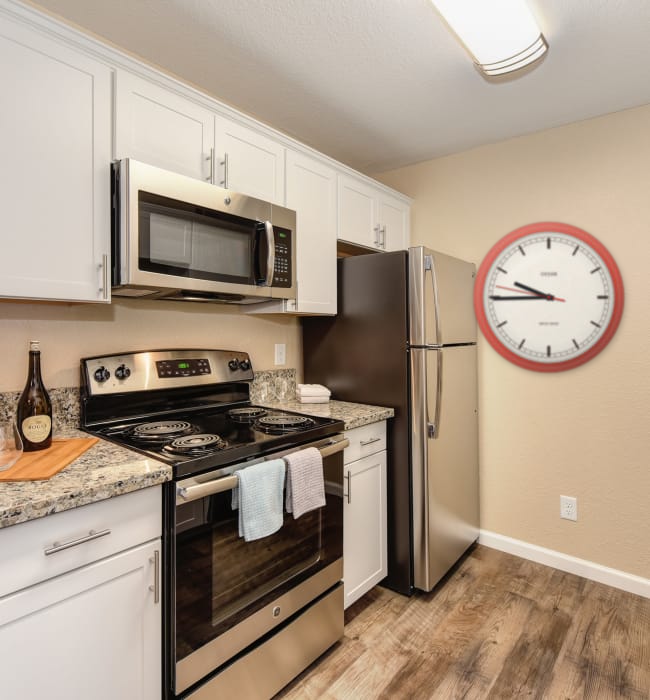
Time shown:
9.44.47
